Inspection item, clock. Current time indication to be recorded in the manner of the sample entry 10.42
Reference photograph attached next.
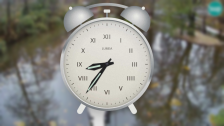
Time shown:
8.36
